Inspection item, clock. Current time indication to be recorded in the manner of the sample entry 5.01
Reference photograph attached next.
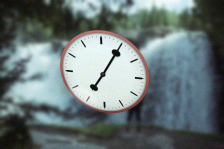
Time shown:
7.05
